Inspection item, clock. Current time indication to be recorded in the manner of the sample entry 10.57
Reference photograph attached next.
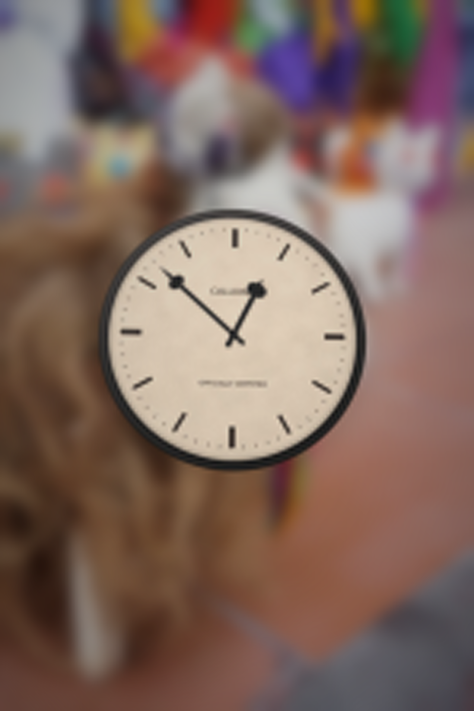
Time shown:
12.52
